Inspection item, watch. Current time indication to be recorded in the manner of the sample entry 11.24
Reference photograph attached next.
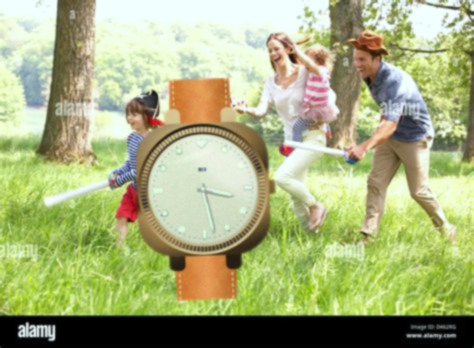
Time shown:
3.28
